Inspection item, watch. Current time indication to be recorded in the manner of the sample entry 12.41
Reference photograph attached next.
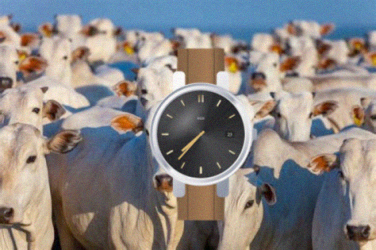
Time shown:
7.37
